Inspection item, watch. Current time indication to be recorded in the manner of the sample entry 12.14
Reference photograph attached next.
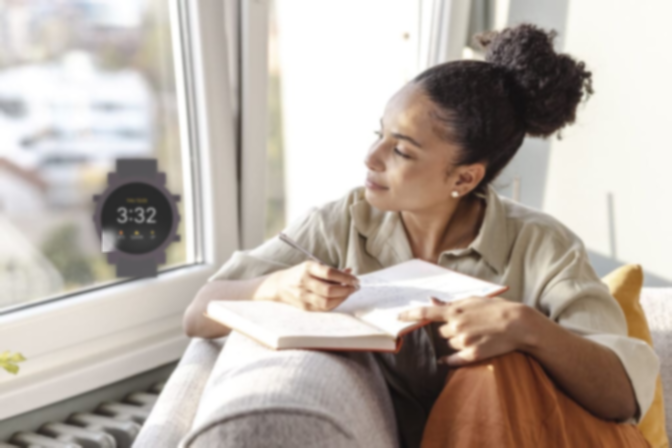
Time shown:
3.32
